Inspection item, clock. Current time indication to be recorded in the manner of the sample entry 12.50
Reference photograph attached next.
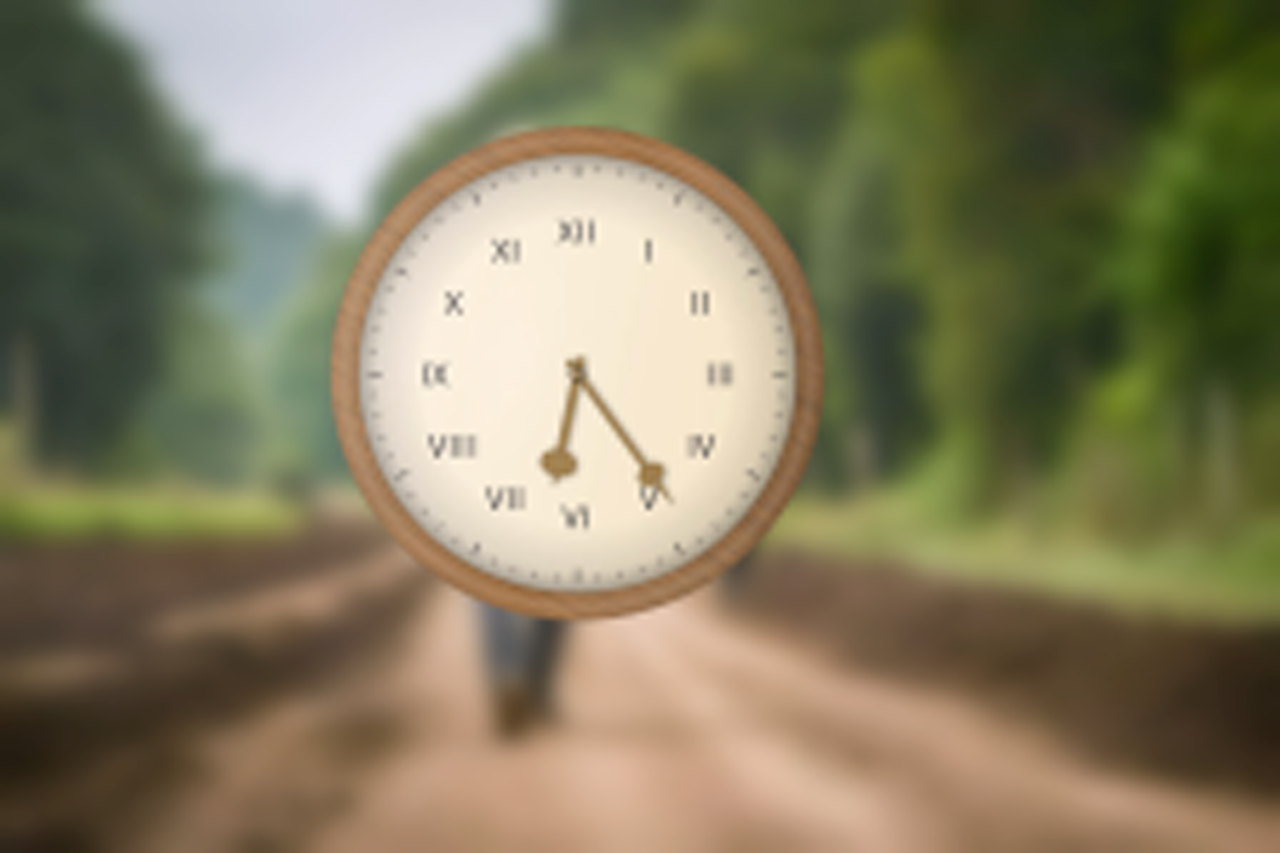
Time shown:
6.24
